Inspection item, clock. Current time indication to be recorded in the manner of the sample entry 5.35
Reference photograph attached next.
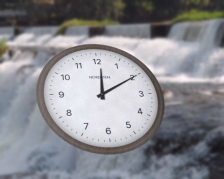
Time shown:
12.10
